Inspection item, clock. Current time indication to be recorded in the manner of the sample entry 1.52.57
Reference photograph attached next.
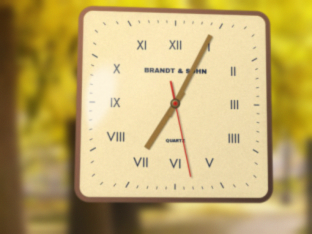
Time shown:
7.04.28
